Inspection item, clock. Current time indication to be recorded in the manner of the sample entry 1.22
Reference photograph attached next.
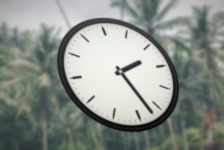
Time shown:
2.27
